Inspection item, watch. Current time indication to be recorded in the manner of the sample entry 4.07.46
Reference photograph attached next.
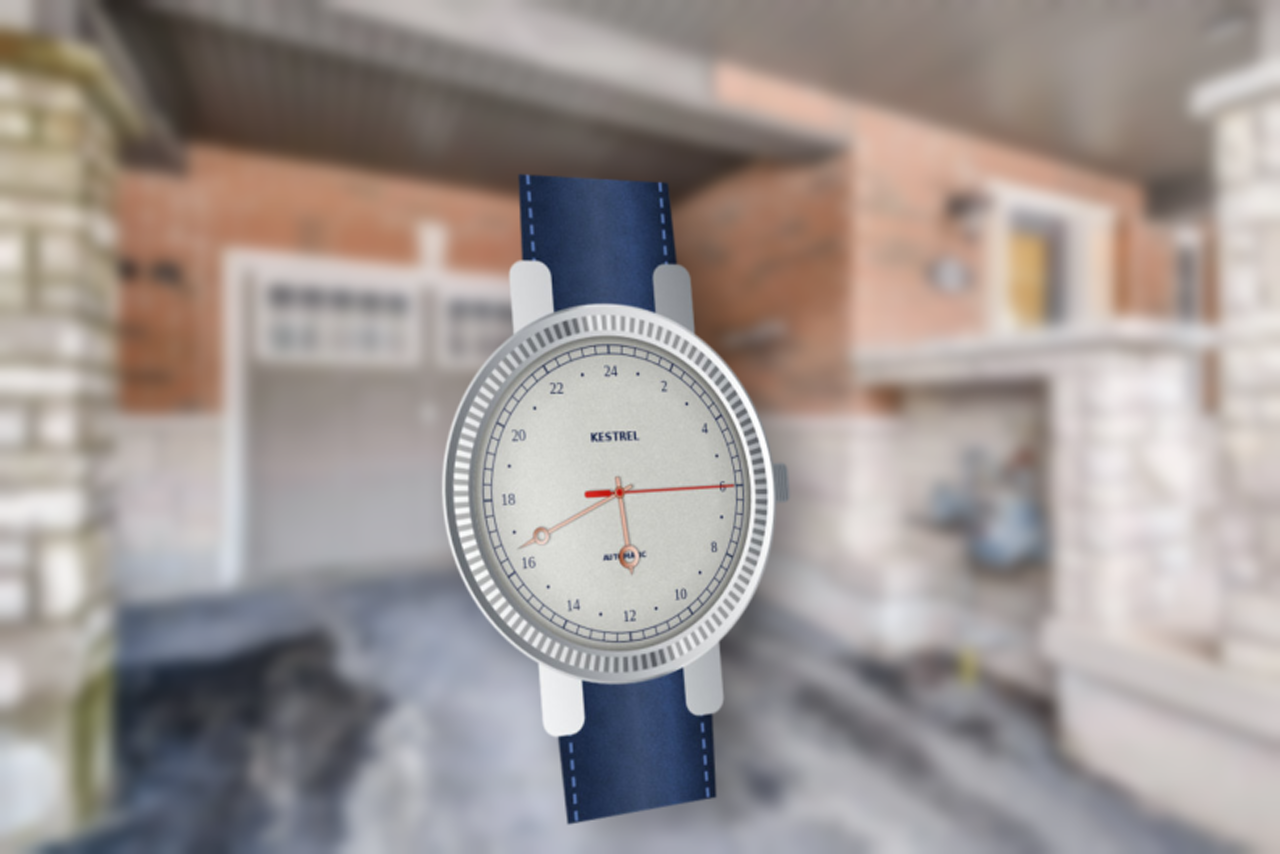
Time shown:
11.41.15
